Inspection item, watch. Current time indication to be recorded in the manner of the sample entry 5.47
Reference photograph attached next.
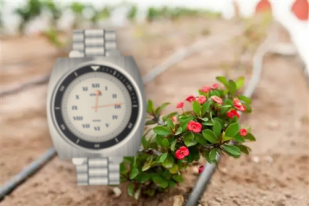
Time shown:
12.14
